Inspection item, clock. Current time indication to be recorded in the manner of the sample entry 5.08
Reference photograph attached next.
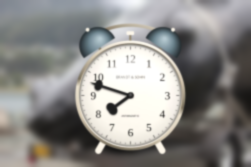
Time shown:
7.48
